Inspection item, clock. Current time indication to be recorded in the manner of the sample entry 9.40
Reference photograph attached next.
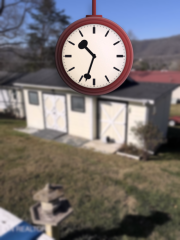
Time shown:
10.33
